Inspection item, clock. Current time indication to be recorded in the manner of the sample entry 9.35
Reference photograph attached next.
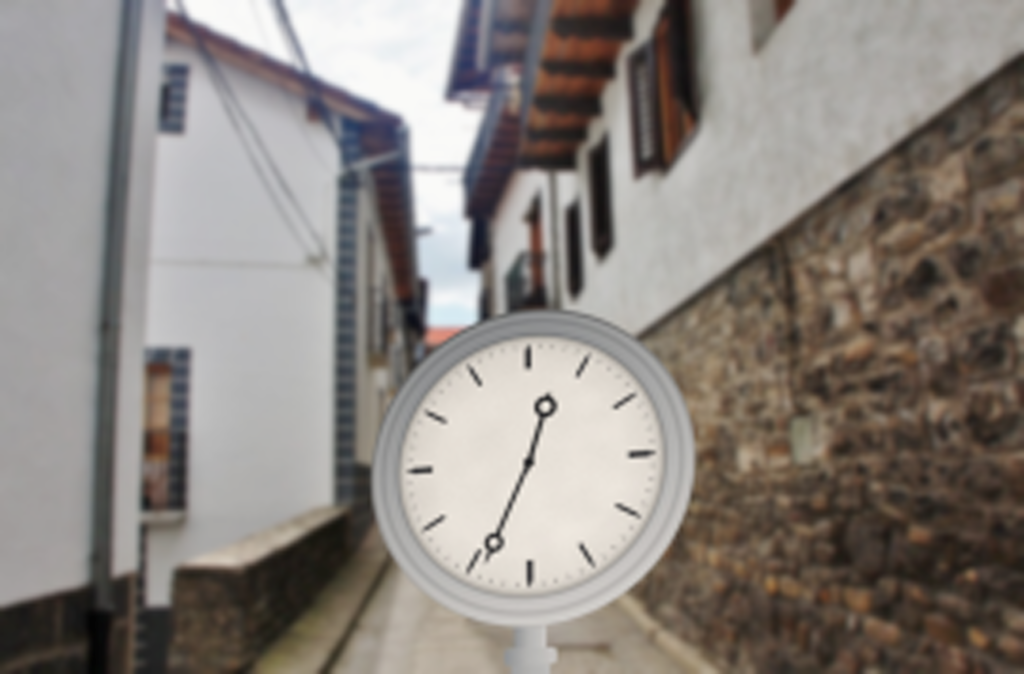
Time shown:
12.34
